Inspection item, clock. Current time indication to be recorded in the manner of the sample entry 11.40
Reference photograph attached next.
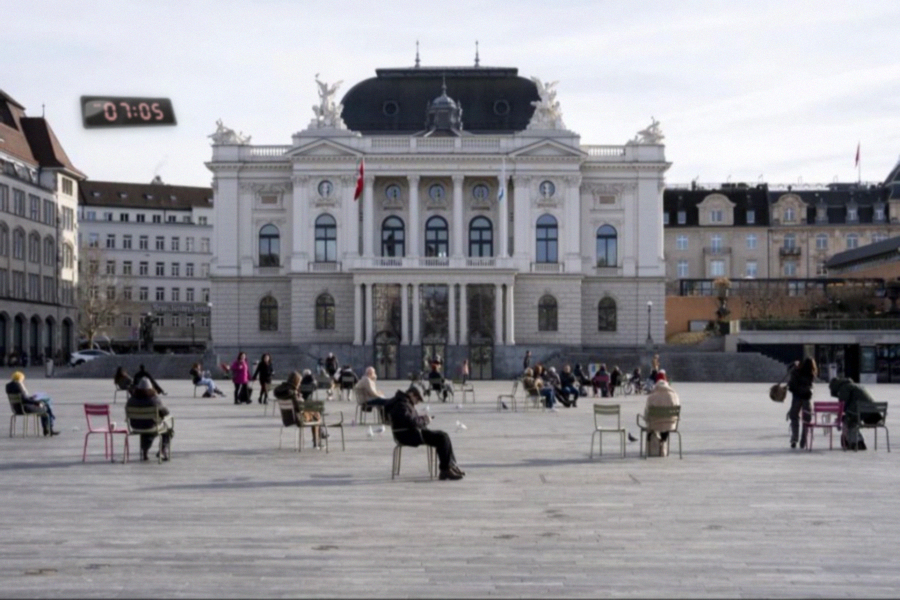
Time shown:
7.05
